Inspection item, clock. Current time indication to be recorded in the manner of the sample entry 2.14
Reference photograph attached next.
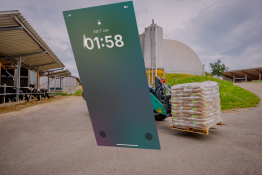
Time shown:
1.58
